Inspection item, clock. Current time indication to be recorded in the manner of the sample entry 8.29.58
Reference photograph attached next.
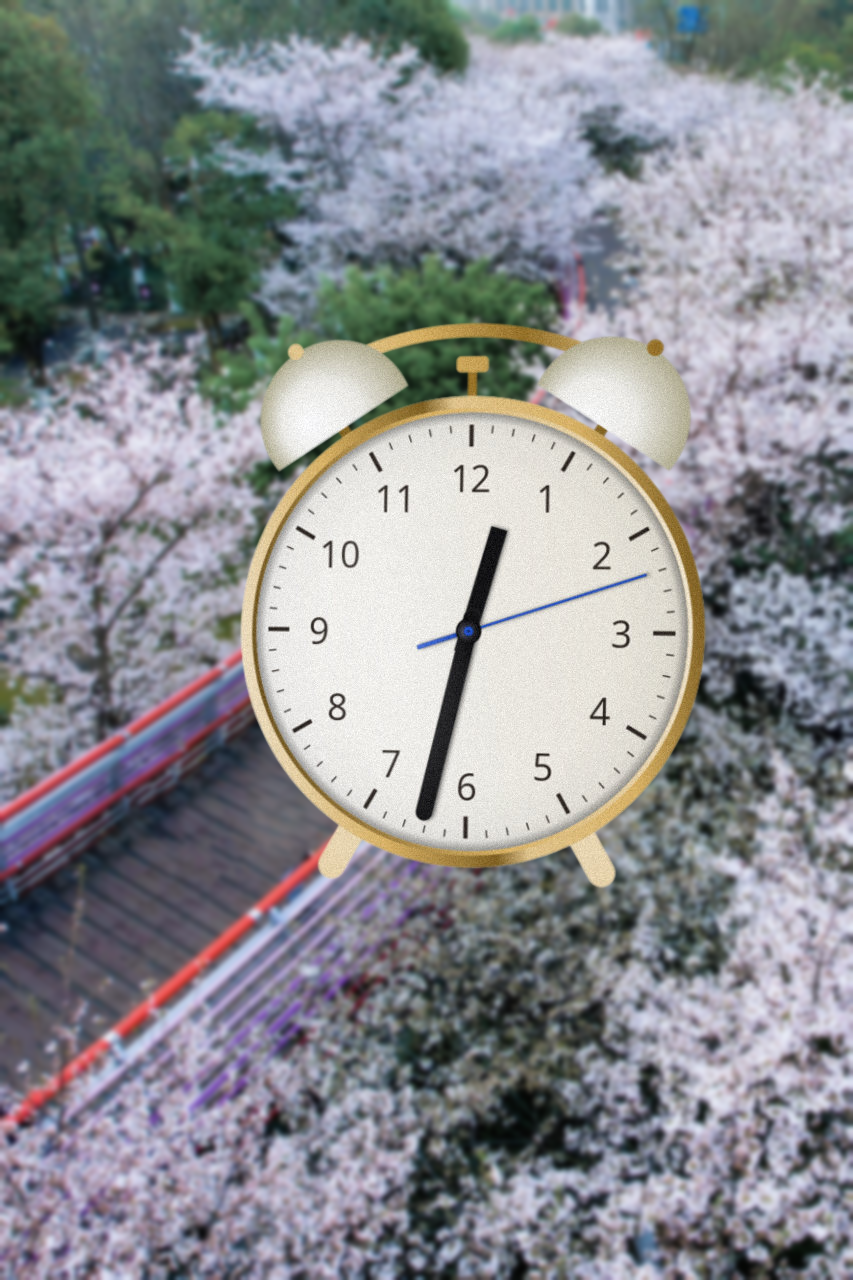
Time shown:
12.32.12
